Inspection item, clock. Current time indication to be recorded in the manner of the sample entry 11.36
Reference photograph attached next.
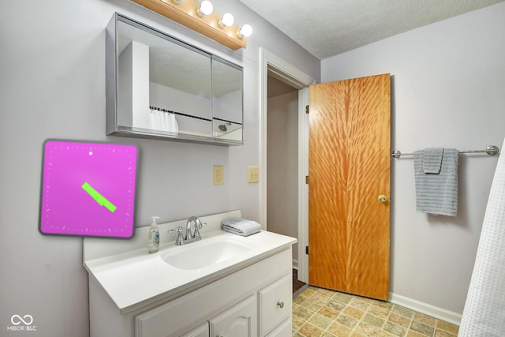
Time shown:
4.21
